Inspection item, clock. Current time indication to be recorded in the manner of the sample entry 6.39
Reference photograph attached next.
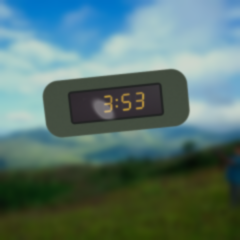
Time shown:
3.53
